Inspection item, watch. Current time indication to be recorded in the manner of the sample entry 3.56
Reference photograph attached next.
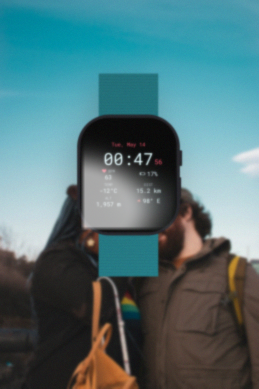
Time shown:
0.47
